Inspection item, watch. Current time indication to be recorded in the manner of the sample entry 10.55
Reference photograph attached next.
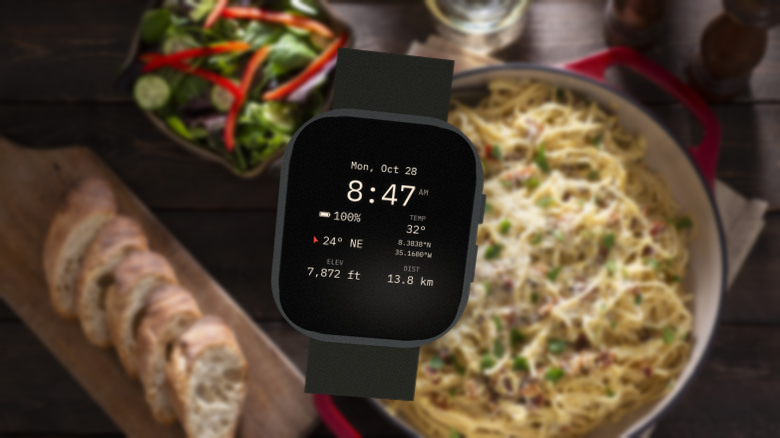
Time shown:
8.47
